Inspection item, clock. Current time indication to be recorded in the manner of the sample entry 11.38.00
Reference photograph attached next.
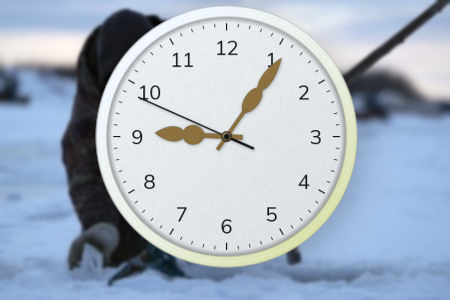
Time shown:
9.05.49
